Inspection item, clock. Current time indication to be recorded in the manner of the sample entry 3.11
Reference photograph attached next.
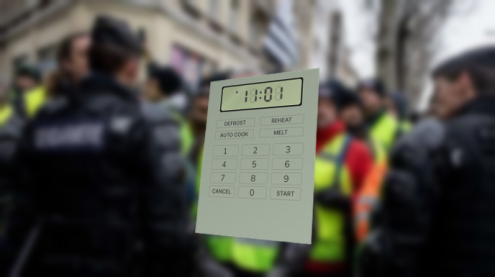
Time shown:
11.01
